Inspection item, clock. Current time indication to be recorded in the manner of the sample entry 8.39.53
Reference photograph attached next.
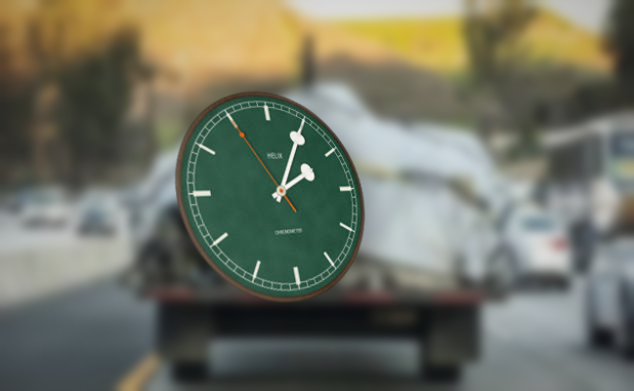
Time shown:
2.04.55
